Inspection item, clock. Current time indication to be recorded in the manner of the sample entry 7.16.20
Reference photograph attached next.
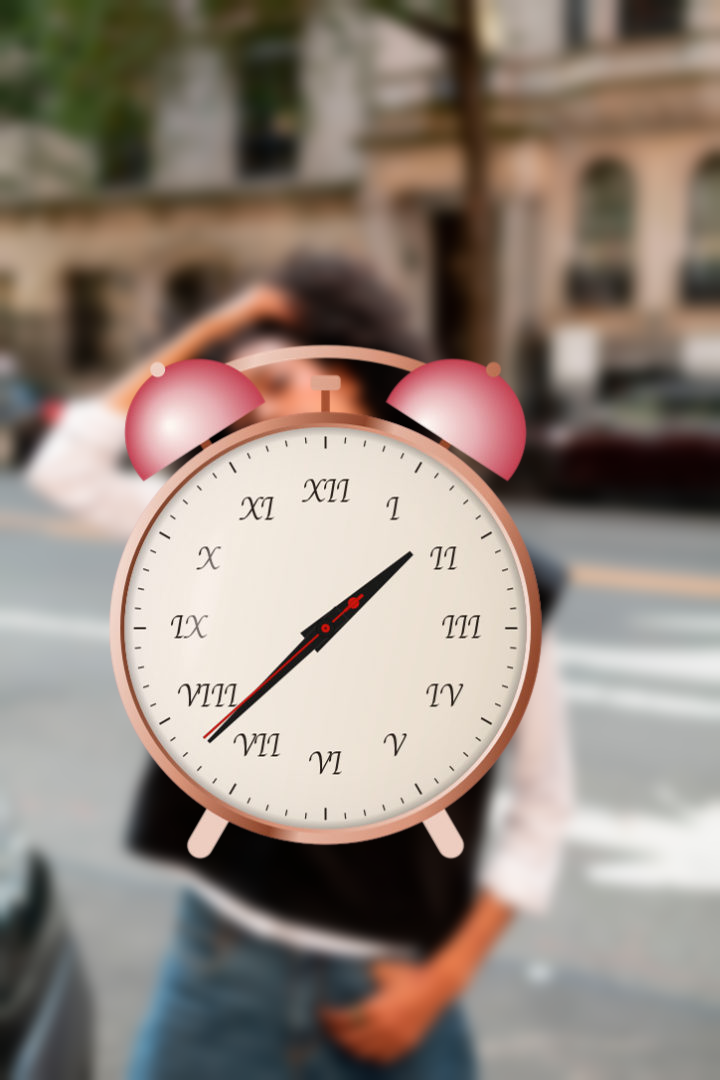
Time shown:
1.37.38
